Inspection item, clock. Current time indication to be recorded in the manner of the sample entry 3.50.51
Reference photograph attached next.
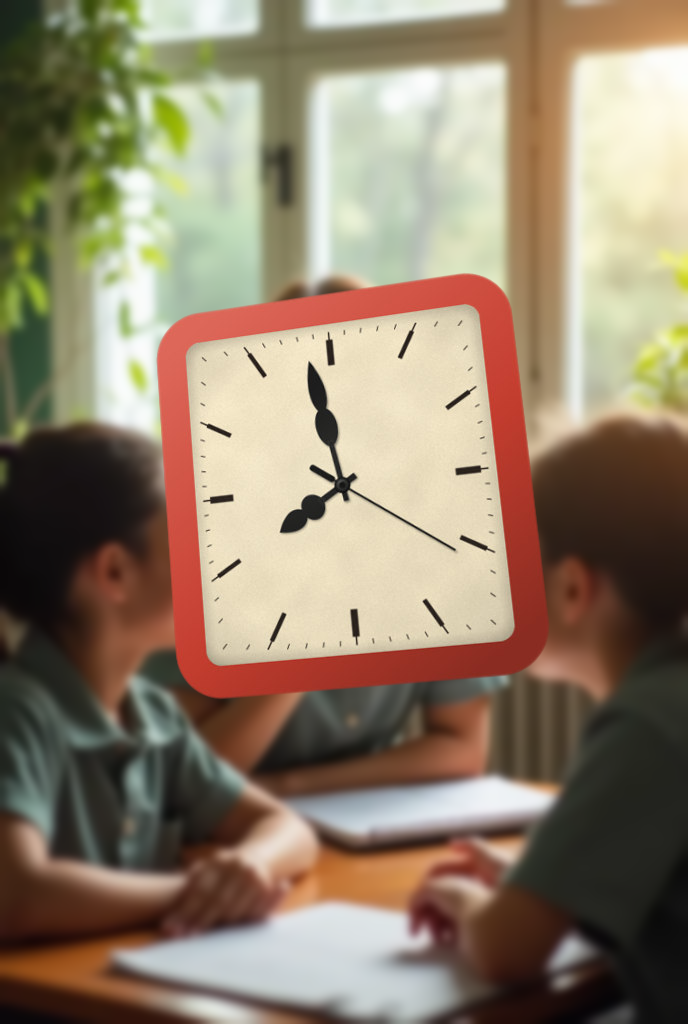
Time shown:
7.58.21
